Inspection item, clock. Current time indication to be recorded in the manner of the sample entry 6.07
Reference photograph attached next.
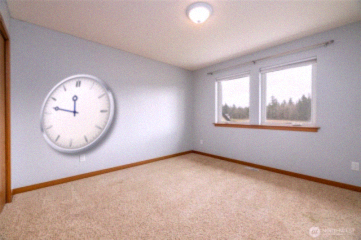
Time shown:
11.47
